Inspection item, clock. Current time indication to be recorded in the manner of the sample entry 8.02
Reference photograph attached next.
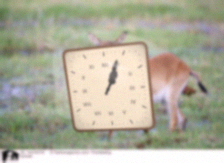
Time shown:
1.04
